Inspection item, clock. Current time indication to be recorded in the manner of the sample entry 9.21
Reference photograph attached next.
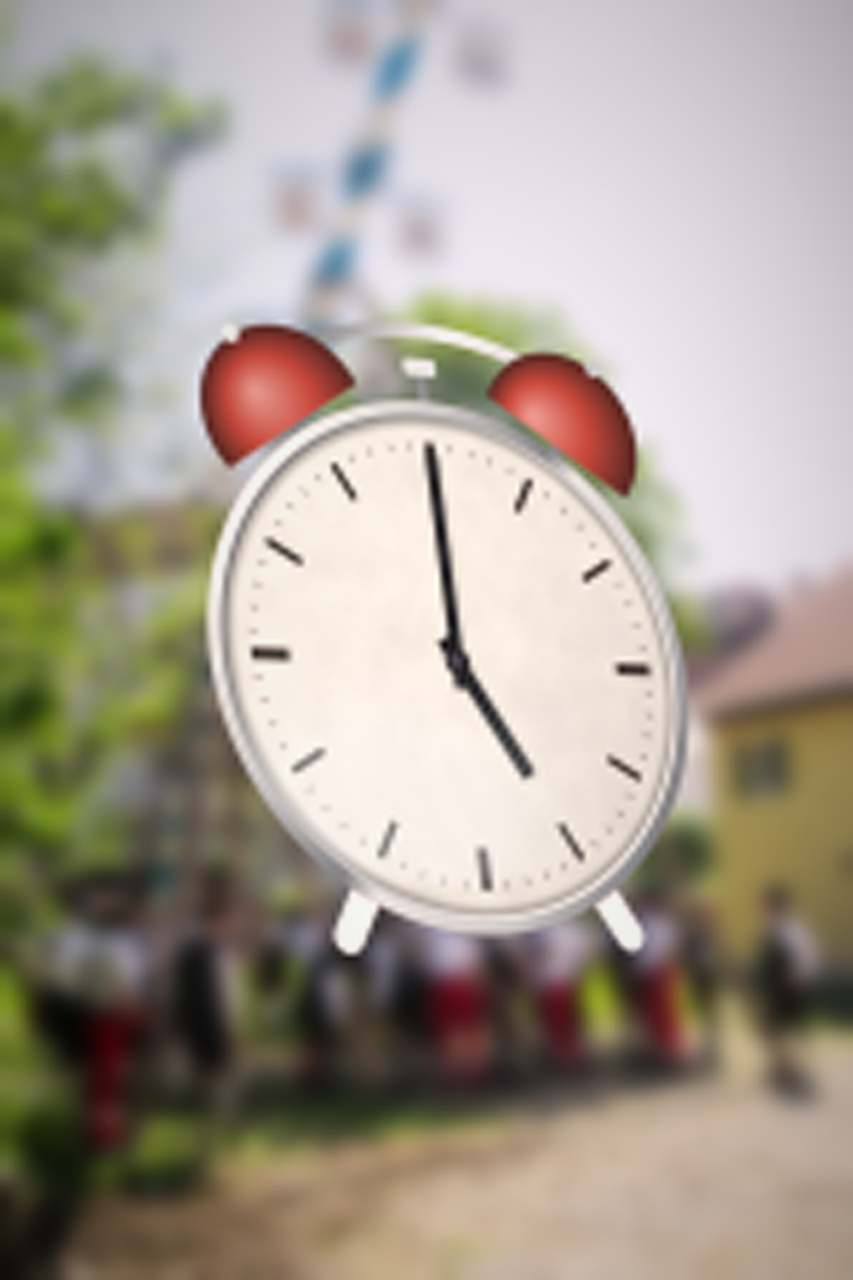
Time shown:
5.00
